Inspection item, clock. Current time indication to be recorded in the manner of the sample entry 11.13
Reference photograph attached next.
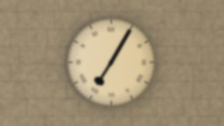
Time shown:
7.05
